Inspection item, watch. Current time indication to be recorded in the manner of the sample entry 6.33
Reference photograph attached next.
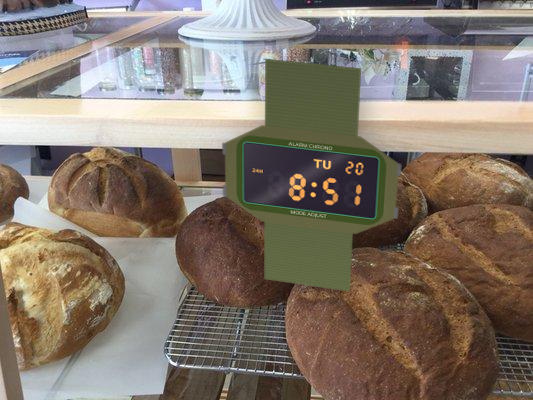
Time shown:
8.51
